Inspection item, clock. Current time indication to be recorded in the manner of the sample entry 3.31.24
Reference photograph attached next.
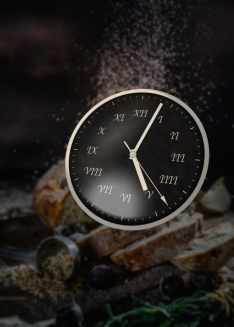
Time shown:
5.03.23
